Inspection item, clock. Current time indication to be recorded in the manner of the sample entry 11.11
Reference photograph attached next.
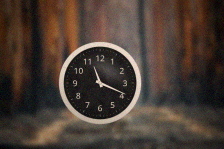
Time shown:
11.19
